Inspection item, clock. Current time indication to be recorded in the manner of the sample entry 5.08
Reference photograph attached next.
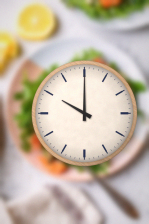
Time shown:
10.00
